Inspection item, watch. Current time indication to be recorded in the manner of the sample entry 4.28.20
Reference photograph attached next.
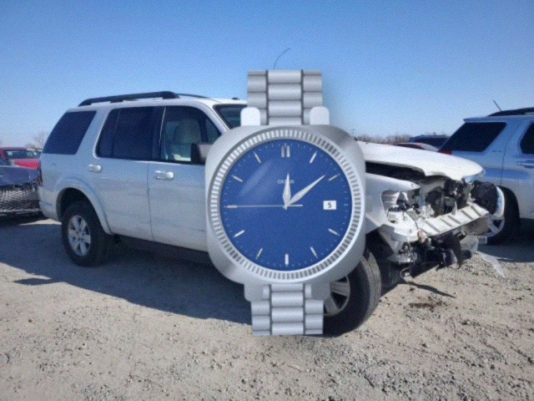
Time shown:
12.08.45
